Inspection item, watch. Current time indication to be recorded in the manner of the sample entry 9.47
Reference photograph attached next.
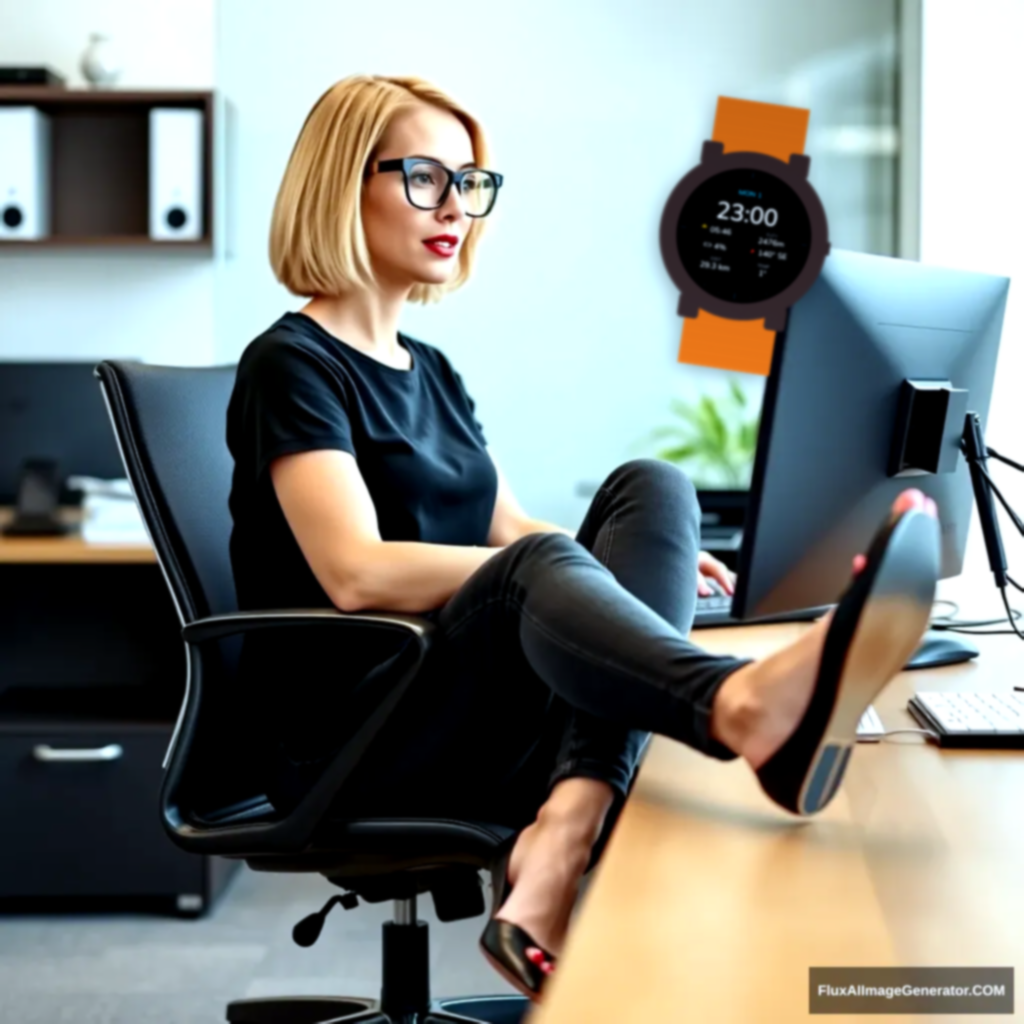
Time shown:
23.00
